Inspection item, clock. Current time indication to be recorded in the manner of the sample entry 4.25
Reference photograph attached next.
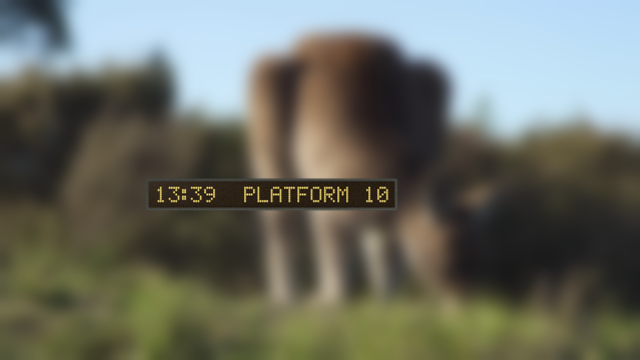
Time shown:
13.39
